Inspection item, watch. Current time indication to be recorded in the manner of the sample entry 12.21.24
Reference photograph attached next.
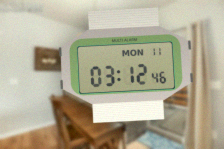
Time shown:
3.12.46
